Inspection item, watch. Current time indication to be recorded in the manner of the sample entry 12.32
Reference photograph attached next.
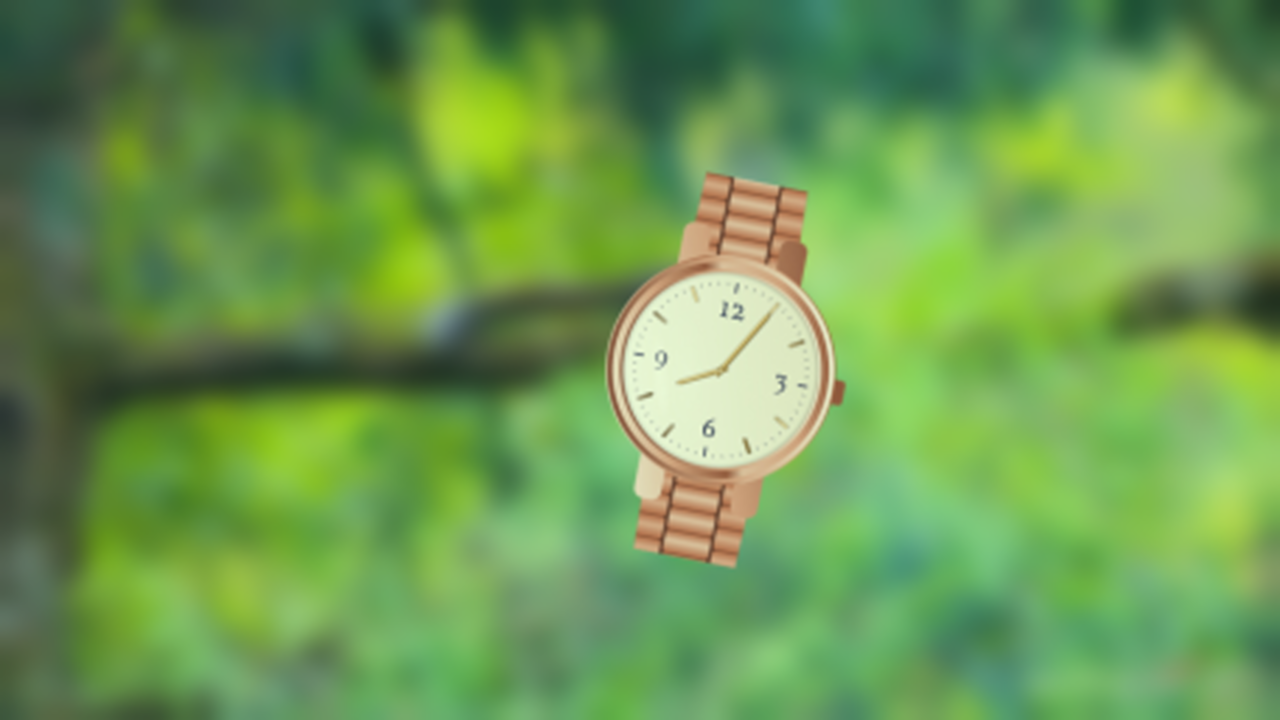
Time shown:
8.05
